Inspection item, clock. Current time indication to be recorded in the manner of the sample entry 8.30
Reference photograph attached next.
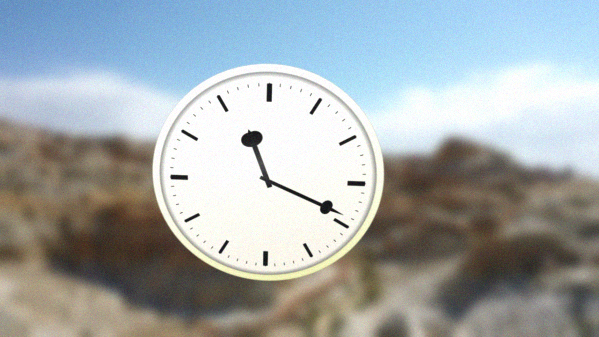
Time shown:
11.19
